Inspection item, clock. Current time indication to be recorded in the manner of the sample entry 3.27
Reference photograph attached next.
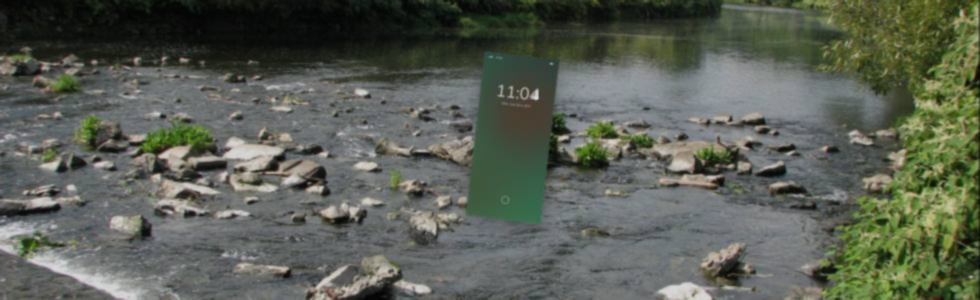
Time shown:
11.04
